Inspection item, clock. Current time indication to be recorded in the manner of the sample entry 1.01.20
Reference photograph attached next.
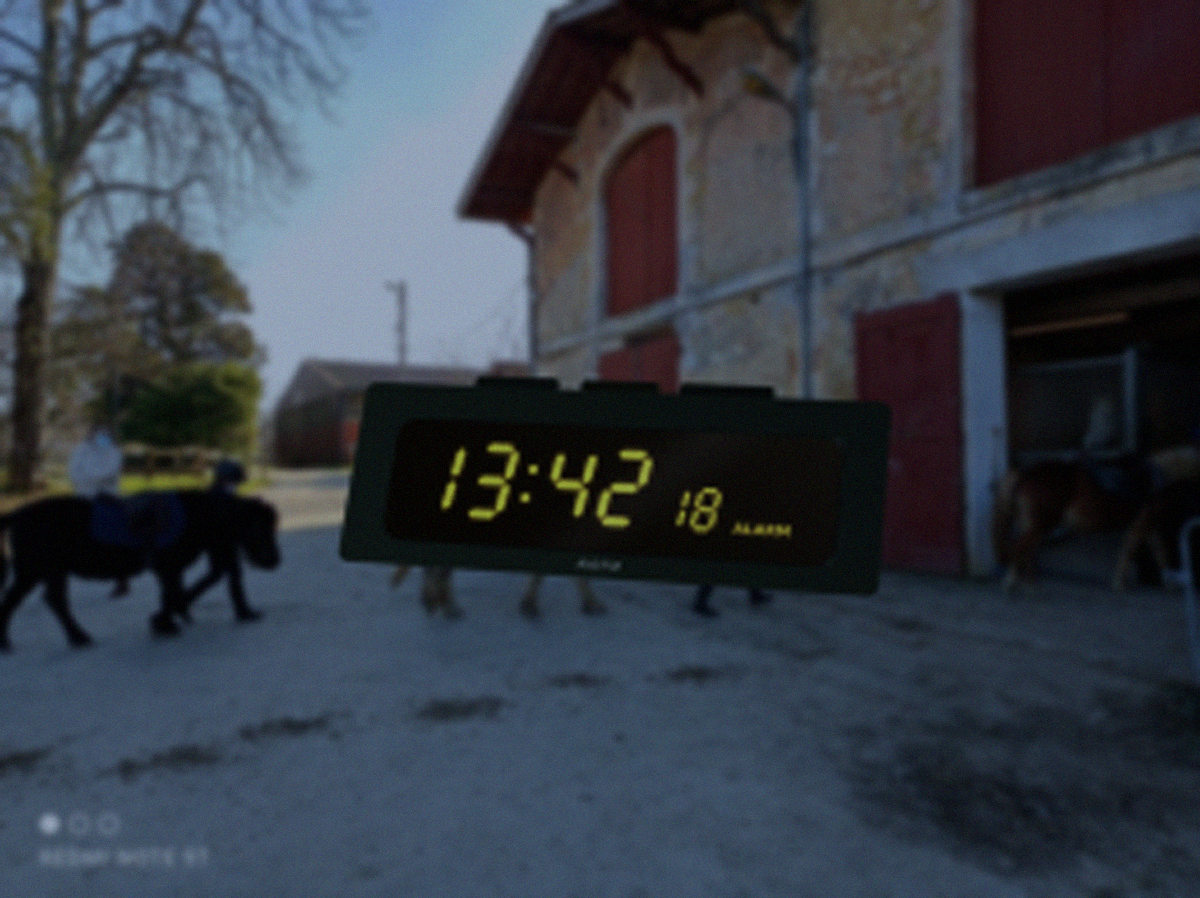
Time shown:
13.42.18
